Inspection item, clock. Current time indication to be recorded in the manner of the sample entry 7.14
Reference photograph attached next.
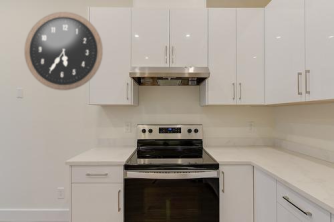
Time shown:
5.35
